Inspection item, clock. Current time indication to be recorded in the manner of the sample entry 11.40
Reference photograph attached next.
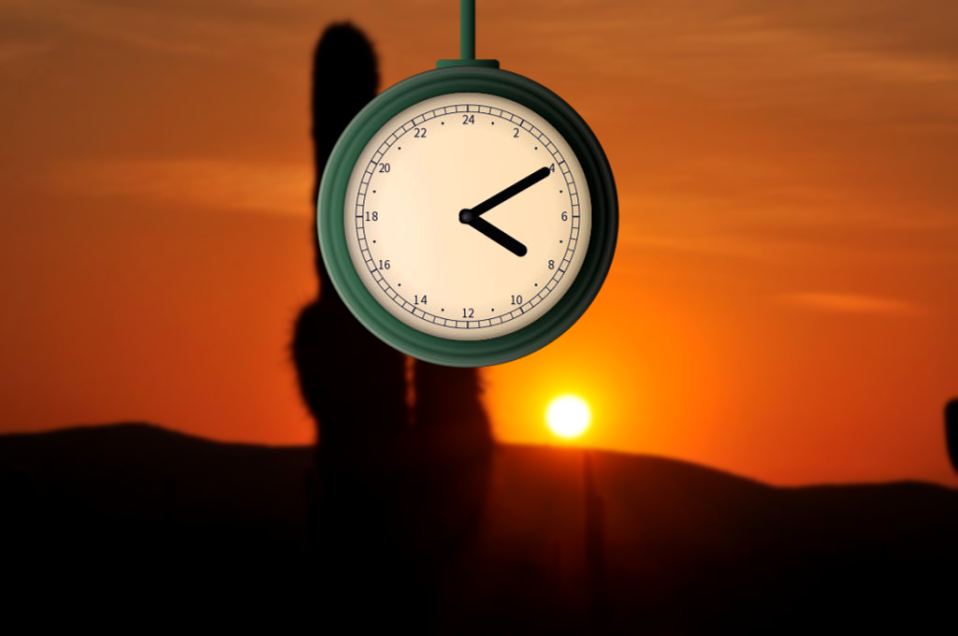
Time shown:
8.10
